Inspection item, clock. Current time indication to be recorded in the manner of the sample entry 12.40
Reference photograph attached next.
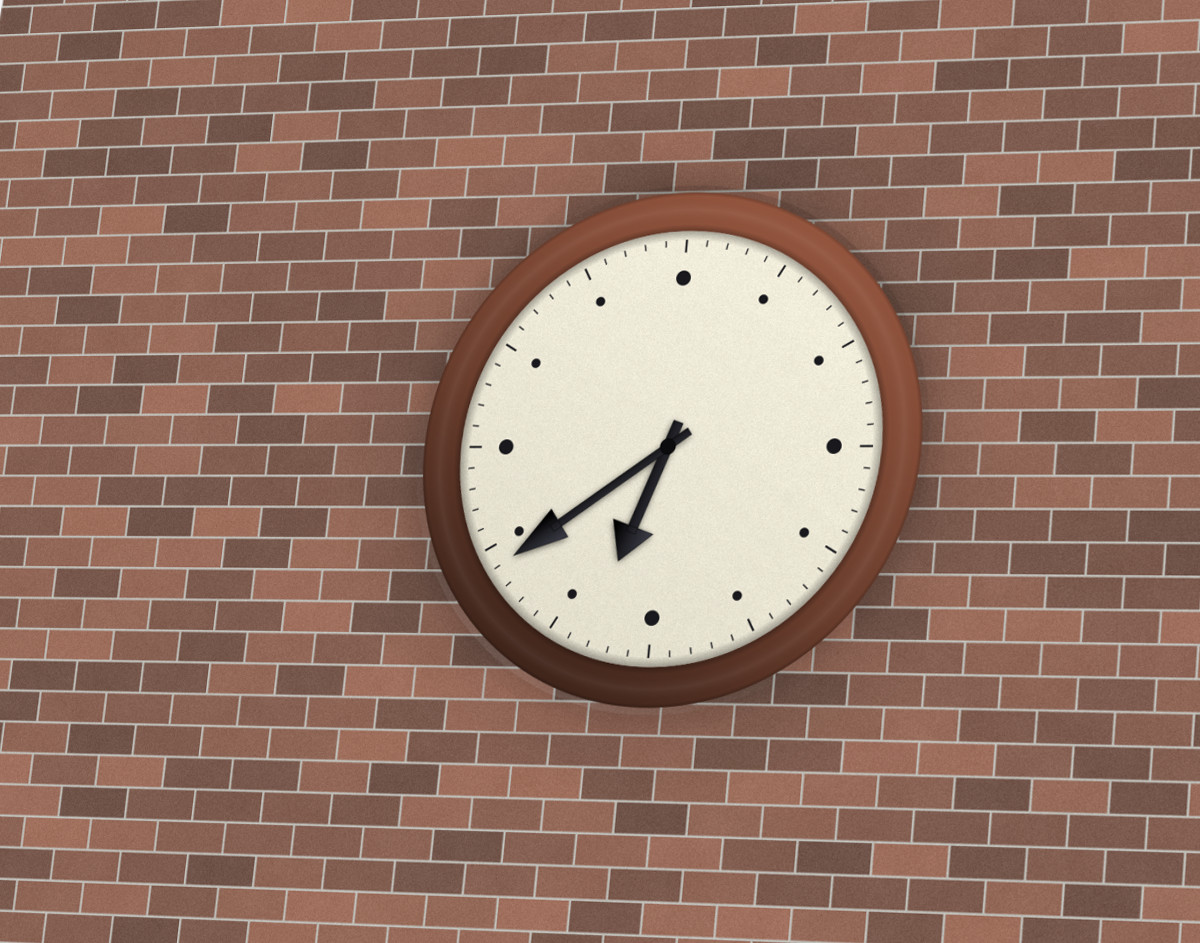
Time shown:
6.39
